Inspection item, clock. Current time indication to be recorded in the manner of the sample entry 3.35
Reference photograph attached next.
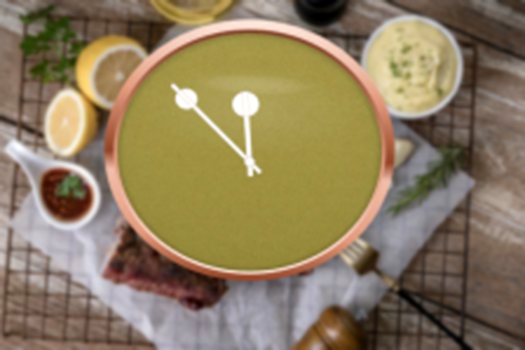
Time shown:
11.53
